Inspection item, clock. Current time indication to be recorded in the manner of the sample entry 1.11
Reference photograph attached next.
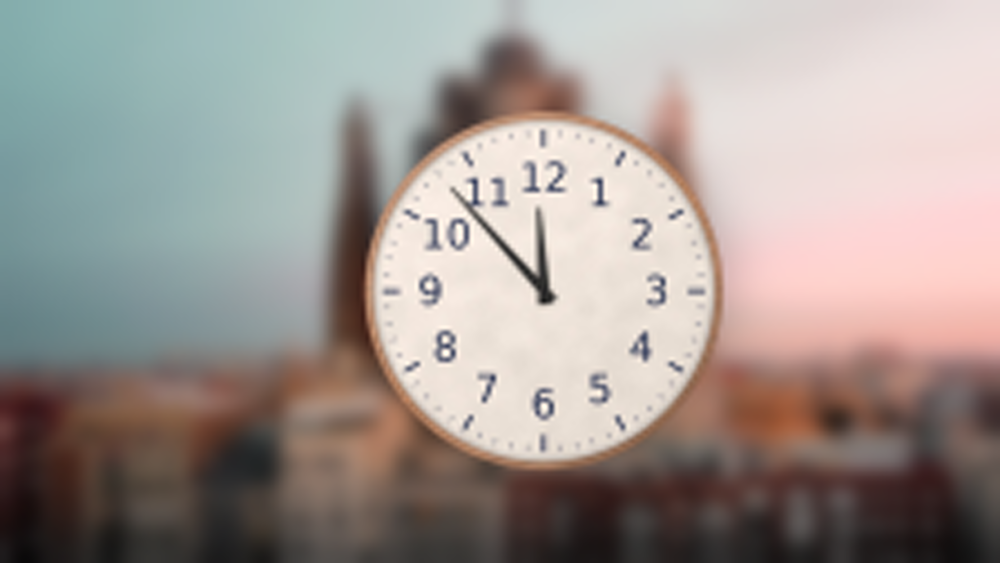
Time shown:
11.53
